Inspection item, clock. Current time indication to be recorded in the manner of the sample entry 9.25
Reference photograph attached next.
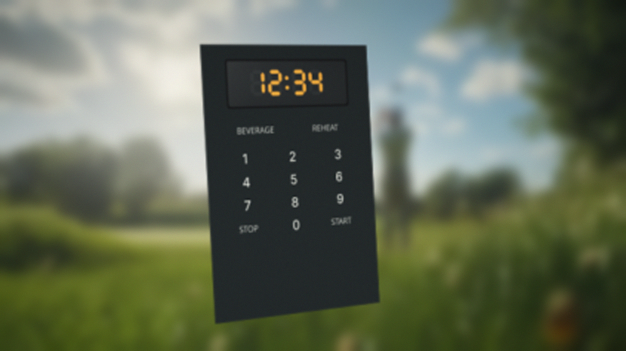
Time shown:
12.34
